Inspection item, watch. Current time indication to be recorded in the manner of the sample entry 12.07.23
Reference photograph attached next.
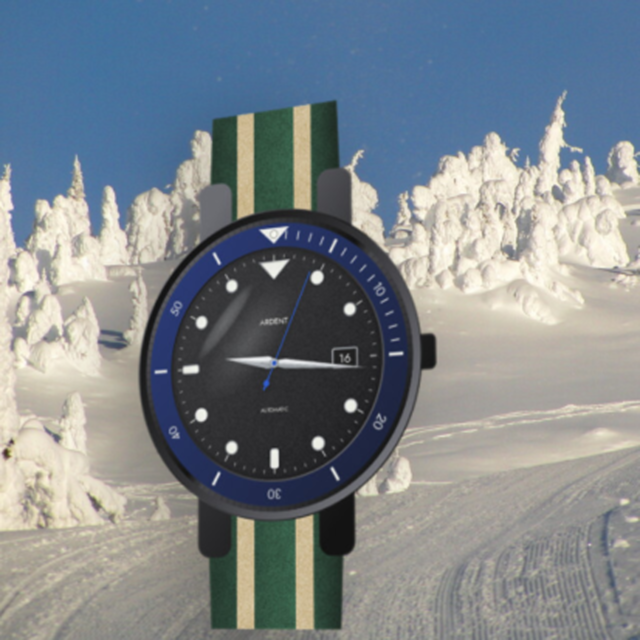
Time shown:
9.16.04
